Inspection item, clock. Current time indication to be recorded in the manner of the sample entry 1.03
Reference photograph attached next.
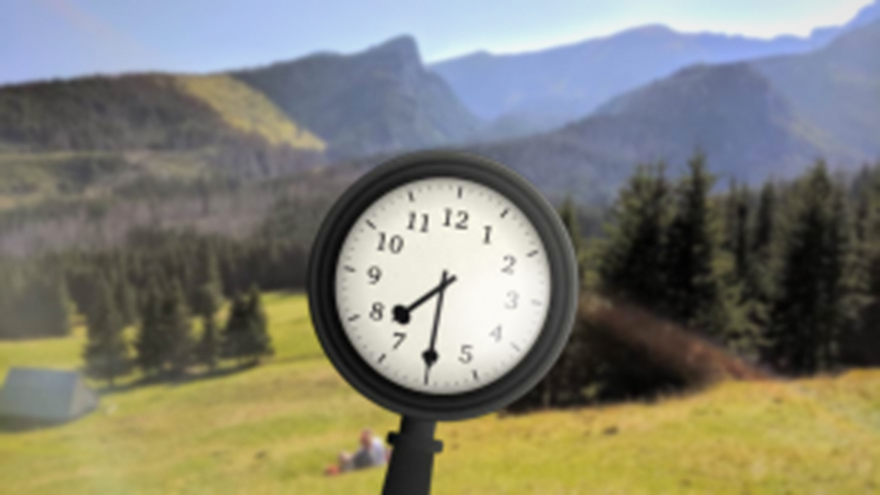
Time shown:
7.30
